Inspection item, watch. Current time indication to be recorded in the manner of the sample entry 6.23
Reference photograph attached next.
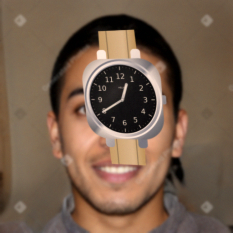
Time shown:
12.40
